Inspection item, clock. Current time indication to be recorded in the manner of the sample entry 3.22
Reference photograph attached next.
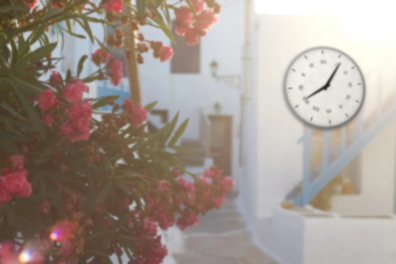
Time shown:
8.06
